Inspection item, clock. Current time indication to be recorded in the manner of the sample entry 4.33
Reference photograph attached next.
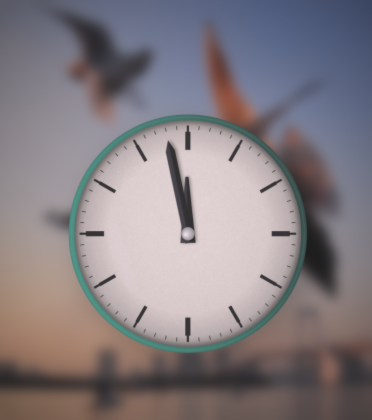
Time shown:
11.58
